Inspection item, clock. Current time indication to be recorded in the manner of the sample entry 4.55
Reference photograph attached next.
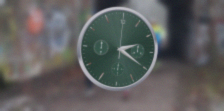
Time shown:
2.20
